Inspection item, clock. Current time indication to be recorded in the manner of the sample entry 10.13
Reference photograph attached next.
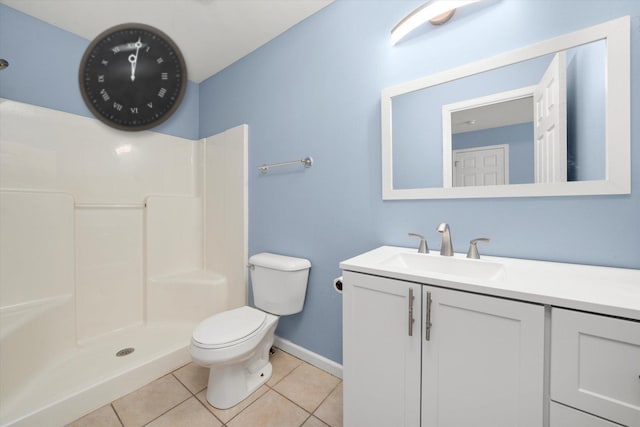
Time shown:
12.02
